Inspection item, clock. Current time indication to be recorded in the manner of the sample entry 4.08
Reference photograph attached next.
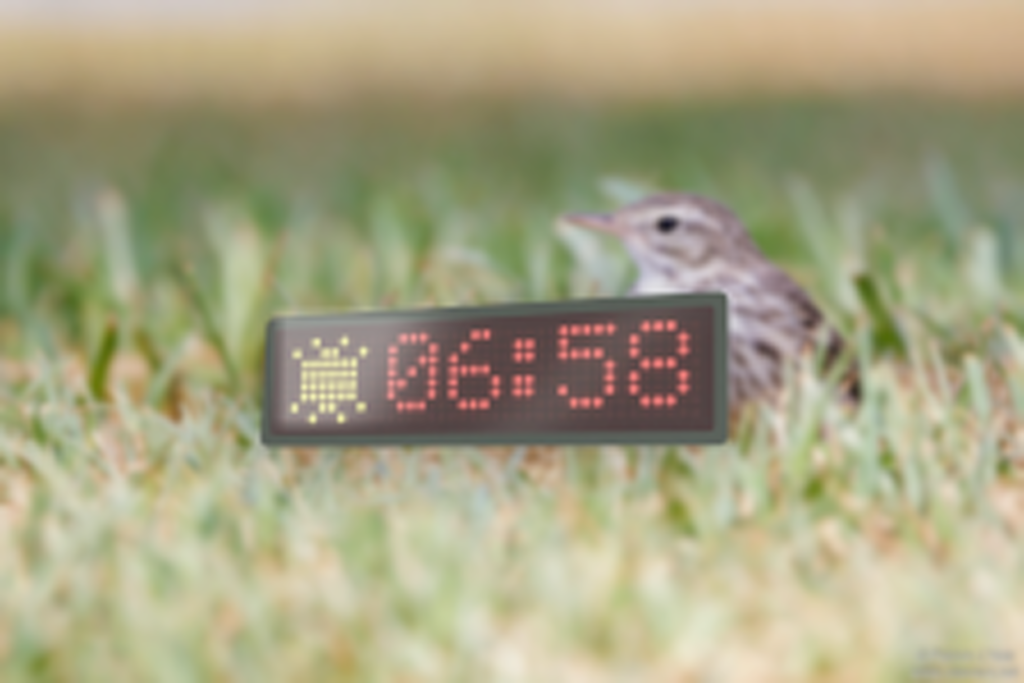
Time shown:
6.58
